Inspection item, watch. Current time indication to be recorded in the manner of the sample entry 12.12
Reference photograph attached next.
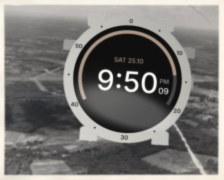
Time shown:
9.50
